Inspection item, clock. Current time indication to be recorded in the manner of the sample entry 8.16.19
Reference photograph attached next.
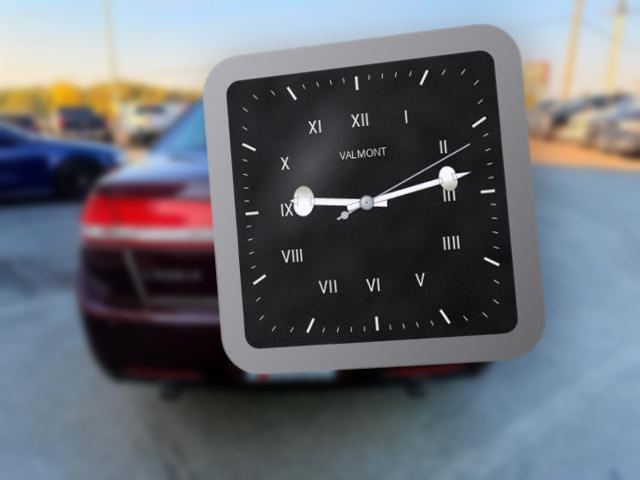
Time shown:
9.13.11
